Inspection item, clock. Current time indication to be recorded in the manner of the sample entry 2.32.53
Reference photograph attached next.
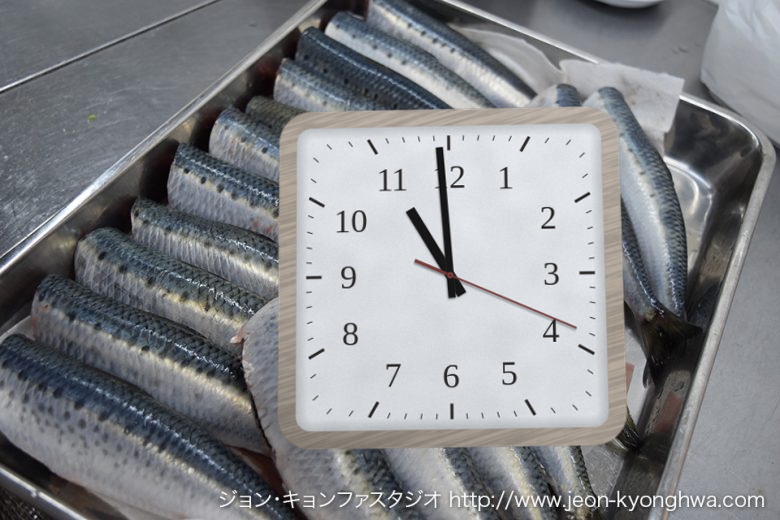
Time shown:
10.59.19
